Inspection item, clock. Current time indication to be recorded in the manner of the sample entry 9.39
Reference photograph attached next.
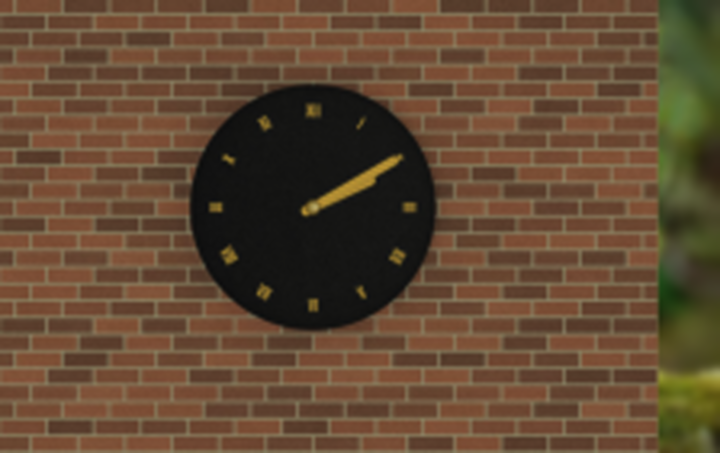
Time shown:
2.10
